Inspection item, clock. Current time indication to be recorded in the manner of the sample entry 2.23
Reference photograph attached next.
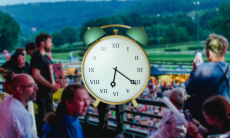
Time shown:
6.21
